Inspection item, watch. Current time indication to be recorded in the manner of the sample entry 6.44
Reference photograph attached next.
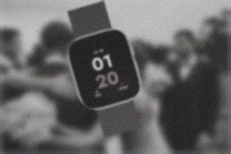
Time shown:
1.20
